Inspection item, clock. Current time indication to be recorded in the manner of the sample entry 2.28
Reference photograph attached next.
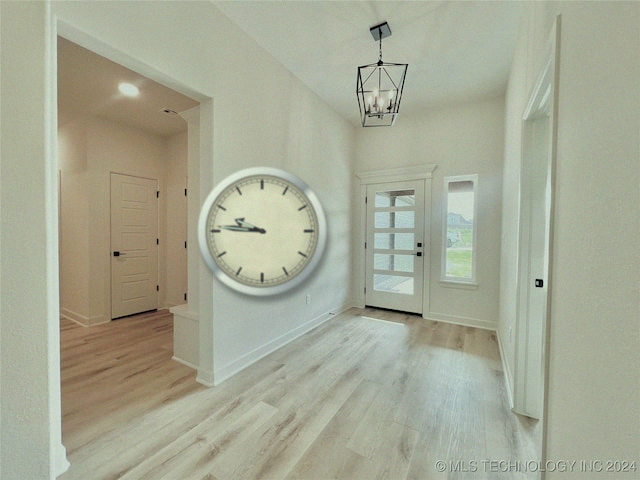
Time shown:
9.46
